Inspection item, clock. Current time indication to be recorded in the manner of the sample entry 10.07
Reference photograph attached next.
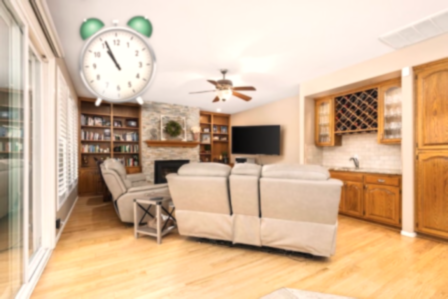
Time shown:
10.56
